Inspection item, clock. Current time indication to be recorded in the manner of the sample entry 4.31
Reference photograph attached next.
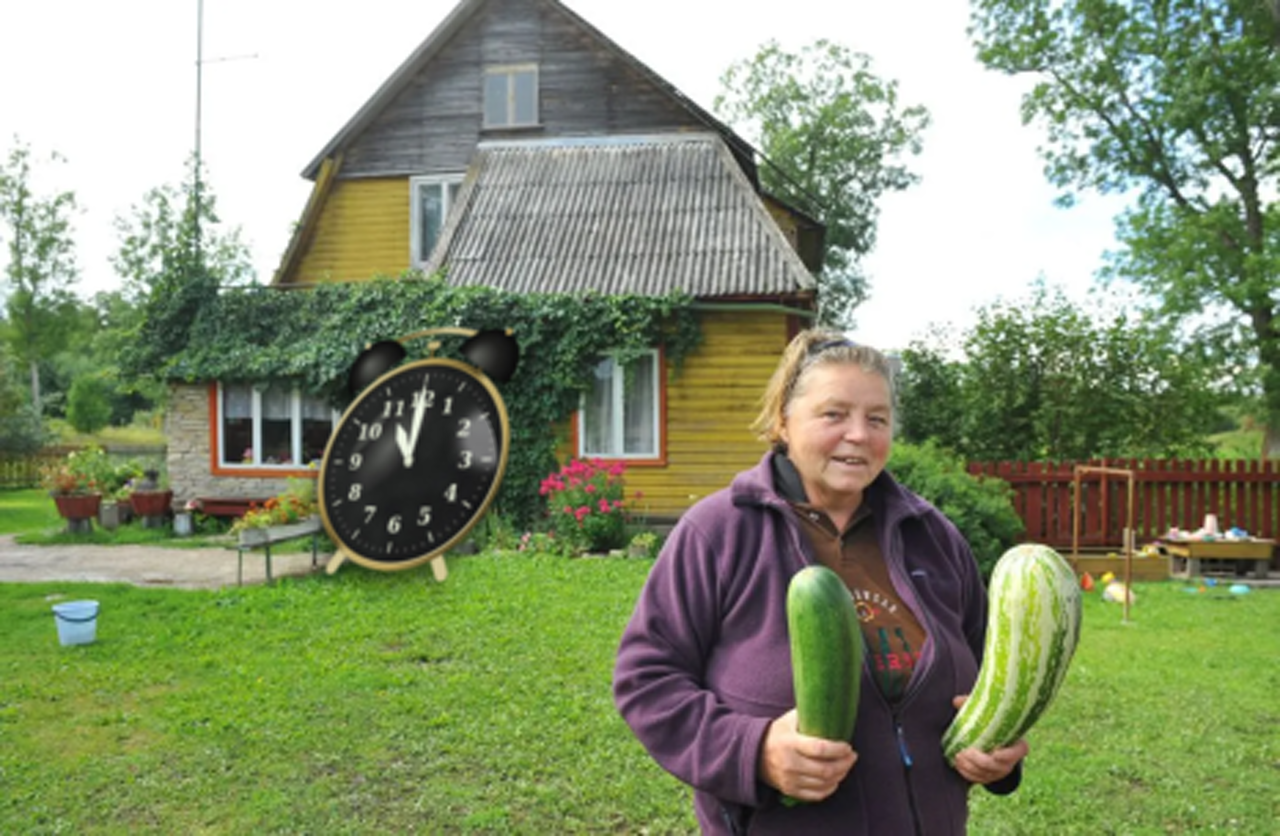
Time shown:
11.00
